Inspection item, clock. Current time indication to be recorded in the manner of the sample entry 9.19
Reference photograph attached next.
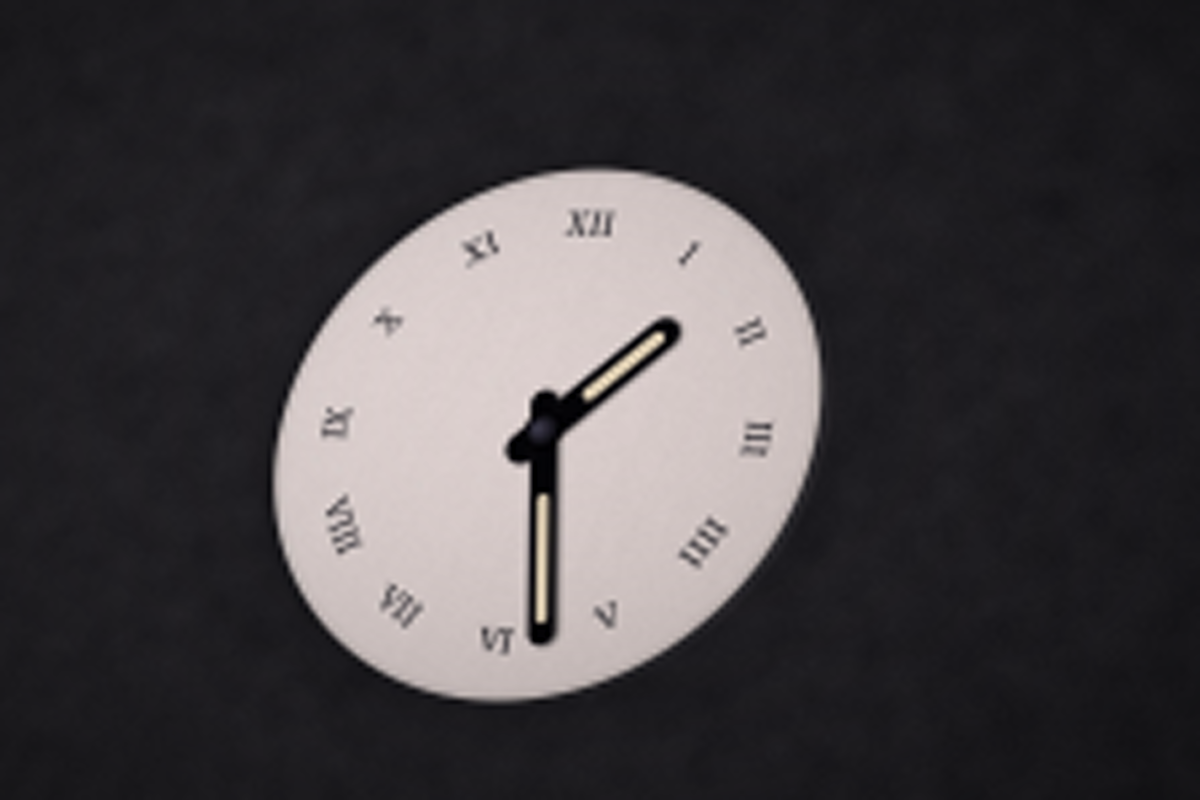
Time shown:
1.28
